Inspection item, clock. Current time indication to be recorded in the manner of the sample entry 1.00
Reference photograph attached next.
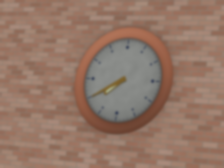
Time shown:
7.40
